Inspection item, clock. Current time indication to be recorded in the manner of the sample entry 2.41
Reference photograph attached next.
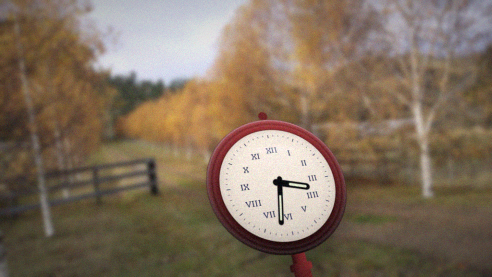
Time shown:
3.32
